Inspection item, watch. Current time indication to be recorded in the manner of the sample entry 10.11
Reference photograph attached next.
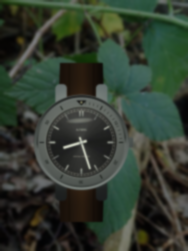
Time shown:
8.27
